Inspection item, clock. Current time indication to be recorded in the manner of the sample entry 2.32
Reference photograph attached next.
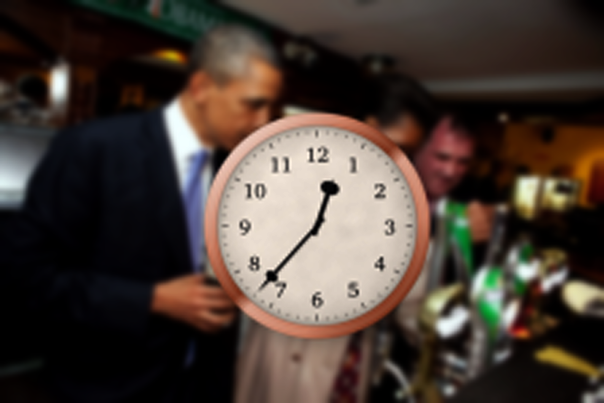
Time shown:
12.37
